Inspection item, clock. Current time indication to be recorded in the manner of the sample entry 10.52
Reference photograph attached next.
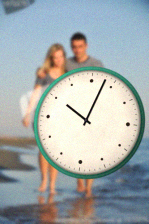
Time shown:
10.03
